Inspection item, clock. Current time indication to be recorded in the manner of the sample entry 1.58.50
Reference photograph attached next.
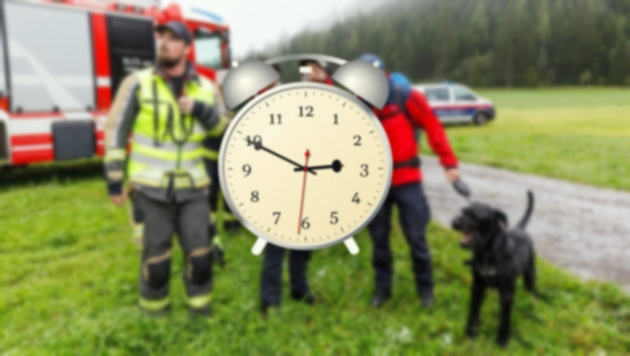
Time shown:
2.49.31
